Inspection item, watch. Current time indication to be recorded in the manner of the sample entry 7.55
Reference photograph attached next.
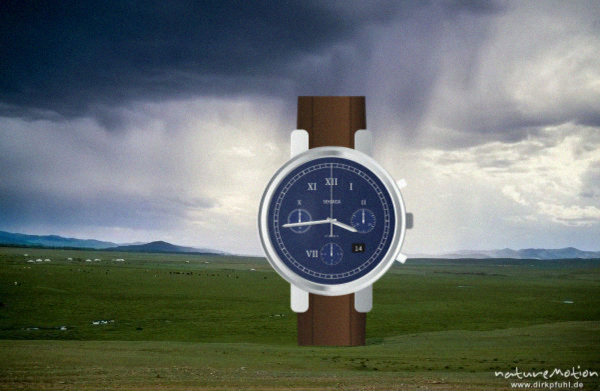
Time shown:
3.44
